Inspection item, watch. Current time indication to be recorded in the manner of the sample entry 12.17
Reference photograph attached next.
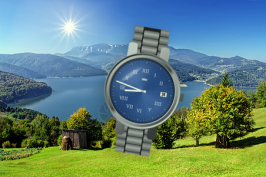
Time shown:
8.47
